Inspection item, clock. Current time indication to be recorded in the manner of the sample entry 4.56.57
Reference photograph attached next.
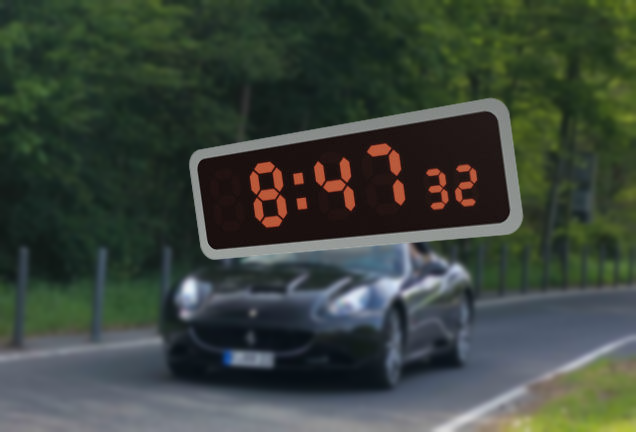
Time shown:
8.47.32
